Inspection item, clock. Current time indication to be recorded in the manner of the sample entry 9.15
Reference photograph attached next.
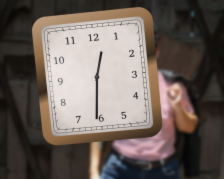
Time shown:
12.31
